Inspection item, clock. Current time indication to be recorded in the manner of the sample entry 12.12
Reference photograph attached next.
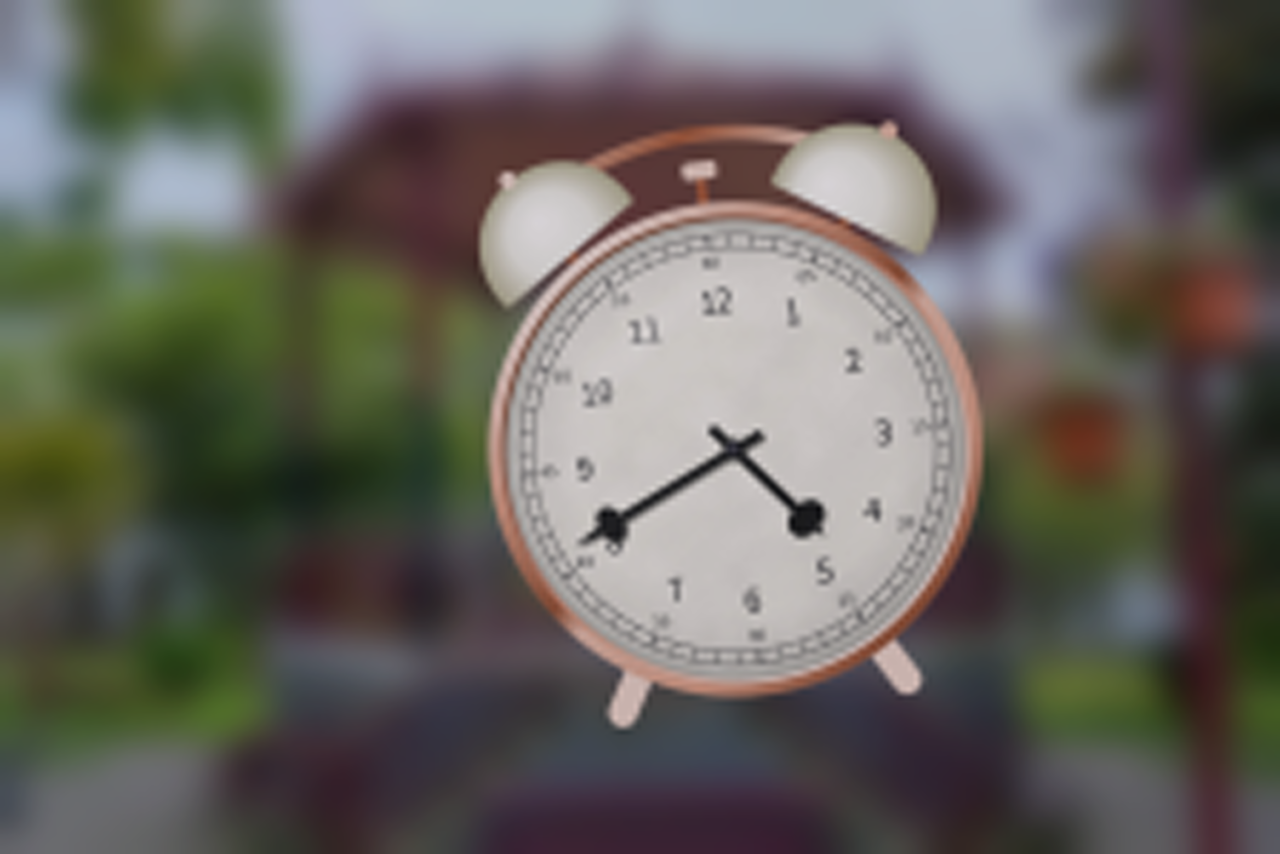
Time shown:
4.41
